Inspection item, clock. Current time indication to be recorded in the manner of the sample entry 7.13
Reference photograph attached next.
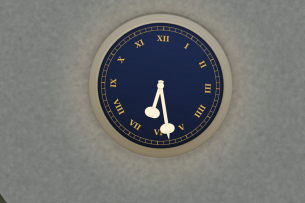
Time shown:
6.28
